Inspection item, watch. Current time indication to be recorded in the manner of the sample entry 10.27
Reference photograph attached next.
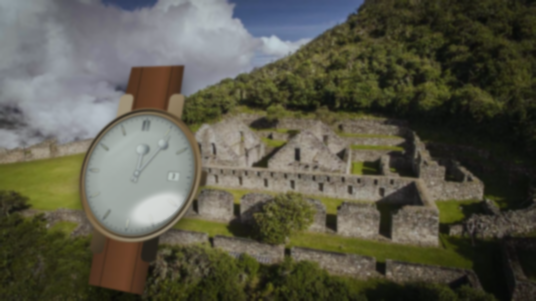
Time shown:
12.06
